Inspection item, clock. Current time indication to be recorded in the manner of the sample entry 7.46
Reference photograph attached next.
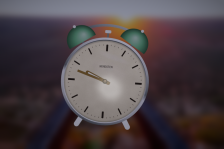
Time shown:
9.48
